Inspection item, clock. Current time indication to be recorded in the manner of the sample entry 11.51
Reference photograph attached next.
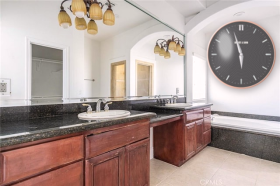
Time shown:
5.57
